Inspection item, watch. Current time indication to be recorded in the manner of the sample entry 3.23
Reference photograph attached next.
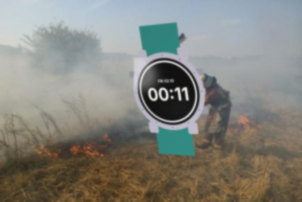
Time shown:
0.11
